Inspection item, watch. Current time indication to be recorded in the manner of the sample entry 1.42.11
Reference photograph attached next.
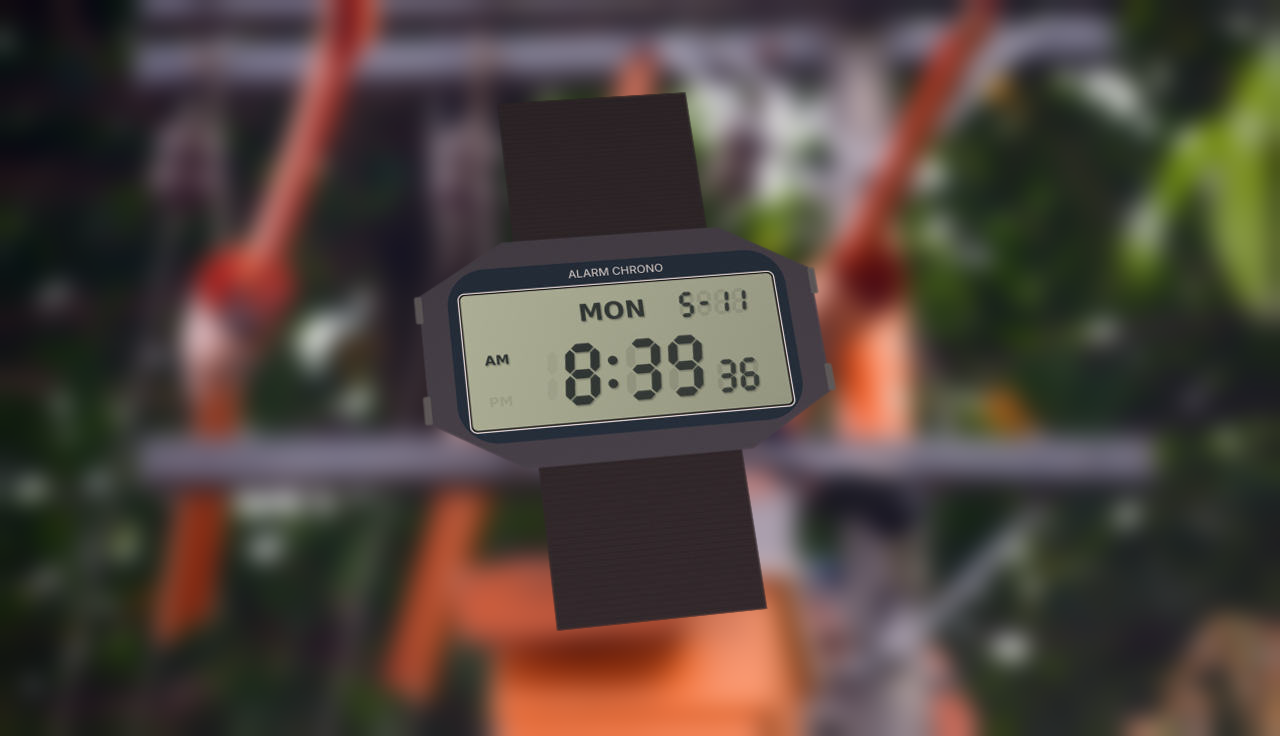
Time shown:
8.39.36
